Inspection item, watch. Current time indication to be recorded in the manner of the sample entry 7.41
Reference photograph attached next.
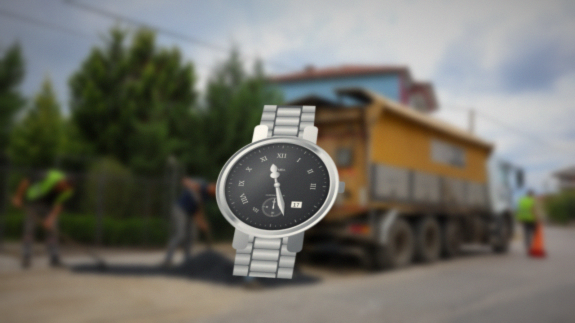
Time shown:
11.27
